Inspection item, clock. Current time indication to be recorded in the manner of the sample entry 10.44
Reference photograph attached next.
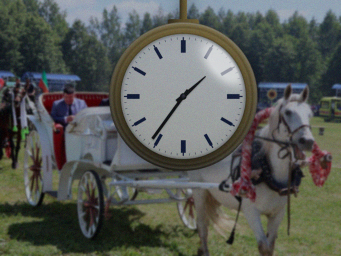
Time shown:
1.36
